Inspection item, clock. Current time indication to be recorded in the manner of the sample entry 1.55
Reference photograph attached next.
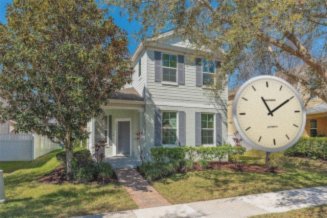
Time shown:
11.10
